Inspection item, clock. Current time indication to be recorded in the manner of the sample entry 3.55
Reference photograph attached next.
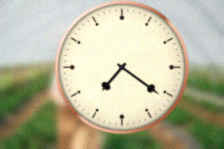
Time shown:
7.21
